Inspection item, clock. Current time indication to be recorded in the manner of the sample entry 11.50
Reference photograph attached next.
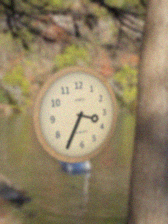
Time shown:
3.35
